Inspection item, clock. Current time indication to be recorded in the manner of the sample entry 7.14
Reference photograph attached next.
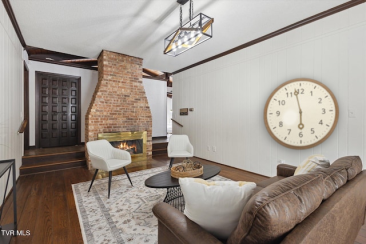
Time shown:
5.58
